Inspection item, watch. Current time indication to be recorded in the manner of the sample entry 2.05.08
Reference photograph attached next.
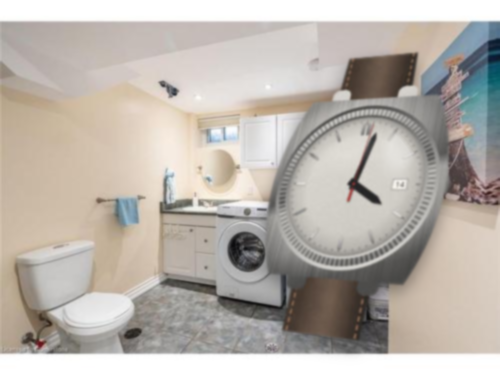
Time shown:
4.02.01
